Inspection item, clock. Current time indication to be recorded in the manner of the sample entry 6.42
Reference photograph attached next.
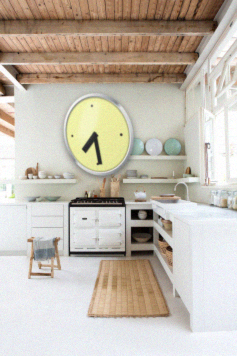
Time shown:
7.29
